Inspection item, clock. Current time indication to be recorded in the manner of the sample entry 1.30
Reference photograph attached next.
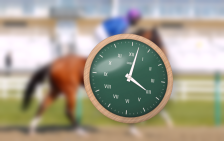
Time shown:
4.02
